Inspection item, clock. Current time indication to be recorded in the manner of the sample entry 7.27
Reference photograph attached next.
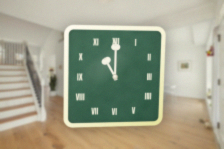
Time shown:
11.00
